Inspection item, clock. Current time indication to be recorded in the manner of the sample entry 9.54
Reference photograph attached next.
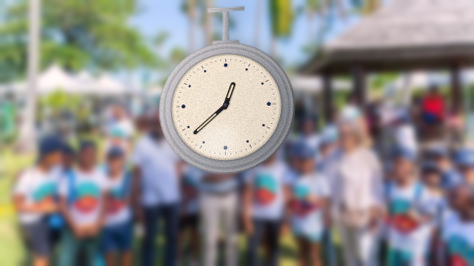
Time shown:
12.38
